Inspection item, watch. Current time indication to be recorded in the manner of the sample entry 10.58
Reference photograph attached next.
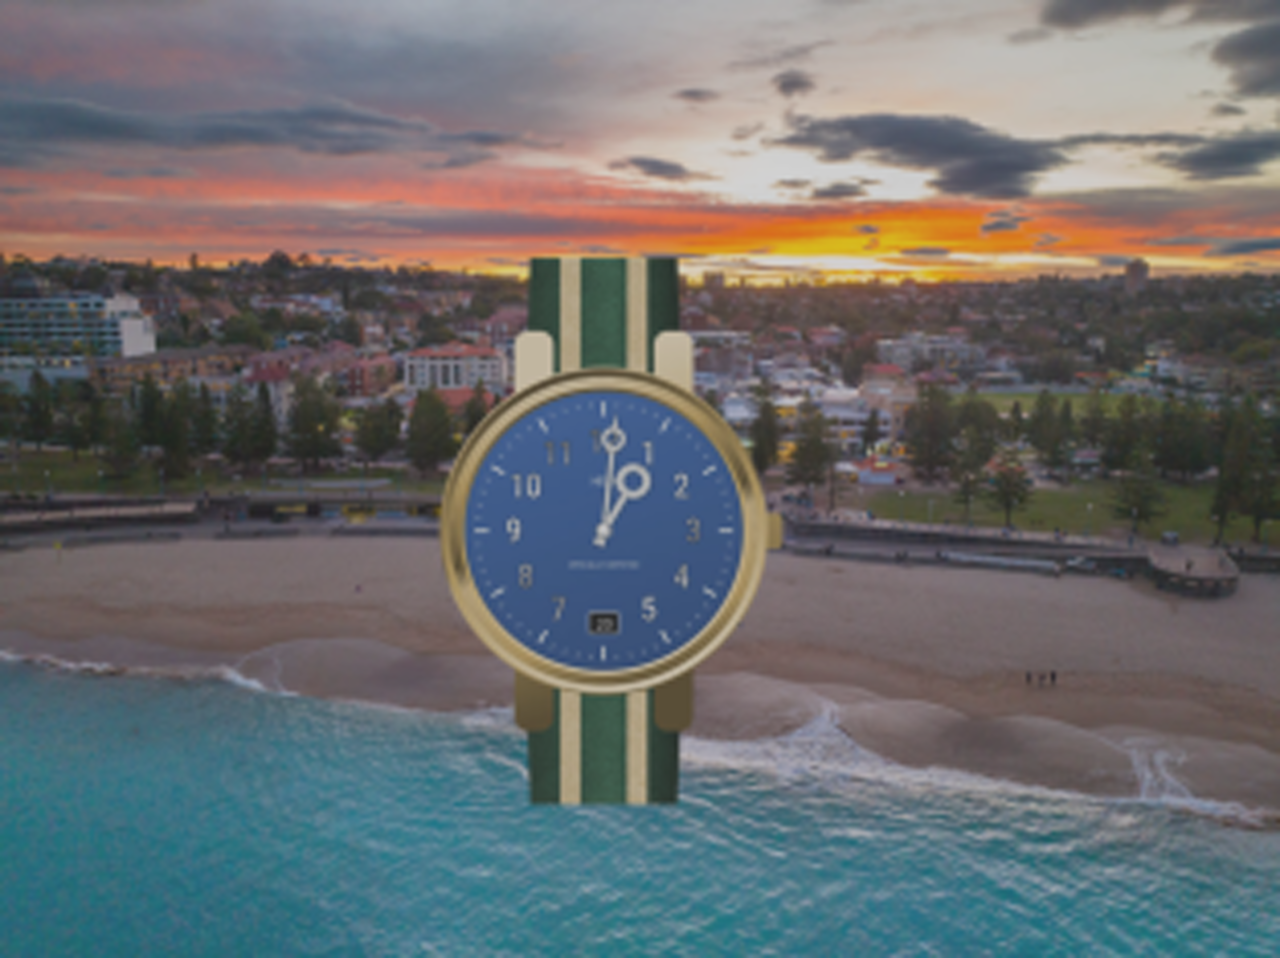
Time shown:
1.01
